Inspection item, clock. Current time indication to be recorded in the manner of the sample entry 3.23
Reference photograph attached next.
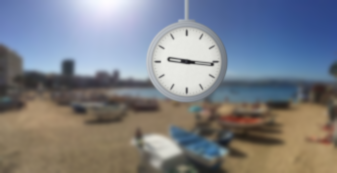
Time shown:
9.16
